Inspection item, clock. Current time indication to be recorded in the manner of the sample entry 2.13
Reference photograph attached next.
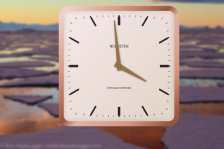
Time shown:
3.59
